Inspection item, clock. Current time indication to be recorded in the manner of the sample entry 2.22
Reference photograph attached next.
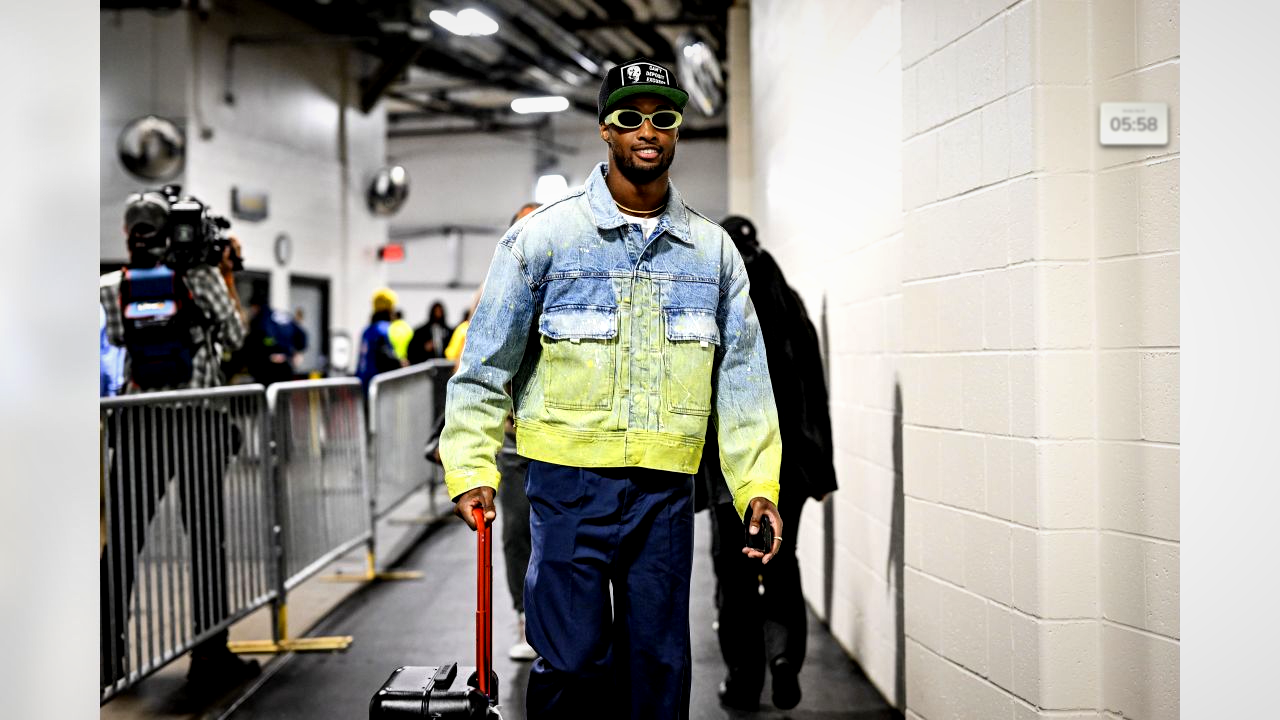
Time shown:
5.58
